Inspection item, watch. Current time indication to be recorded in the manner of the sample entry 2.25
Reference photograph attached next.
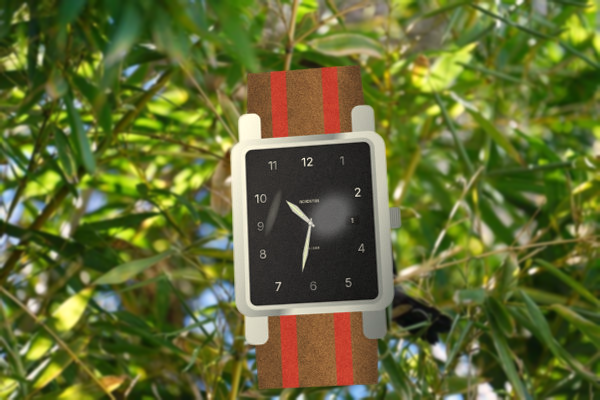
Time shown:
10.32
